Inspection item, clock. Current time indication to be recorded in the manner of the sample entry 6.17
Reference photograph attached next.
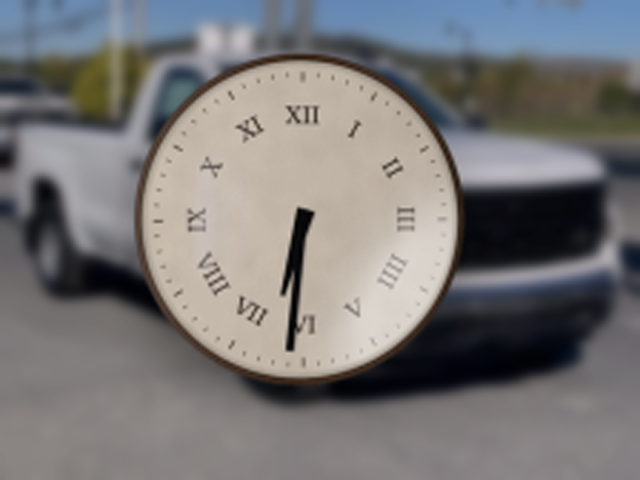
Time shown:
6.31
